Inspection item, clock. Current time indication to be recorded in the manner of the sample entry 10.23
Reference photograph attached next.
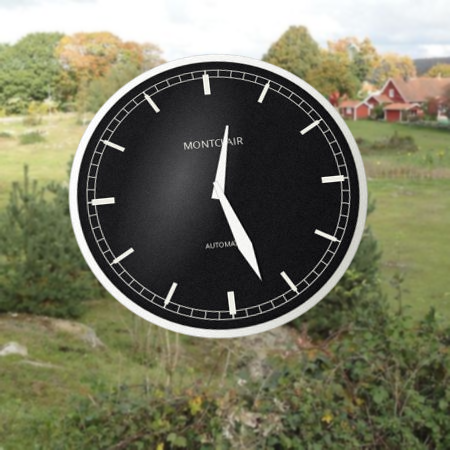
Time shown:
12.27
